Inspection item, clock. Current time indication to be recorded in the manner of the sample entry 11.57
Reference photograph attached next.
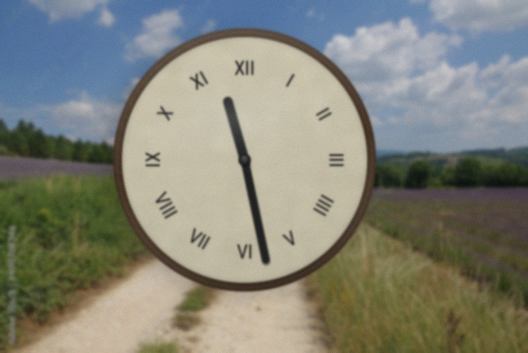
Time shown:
11.28
